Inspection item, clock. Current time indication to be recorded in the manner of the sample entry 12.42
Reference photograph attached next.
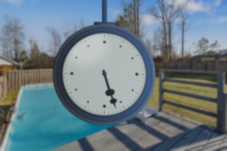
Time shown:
5.27
